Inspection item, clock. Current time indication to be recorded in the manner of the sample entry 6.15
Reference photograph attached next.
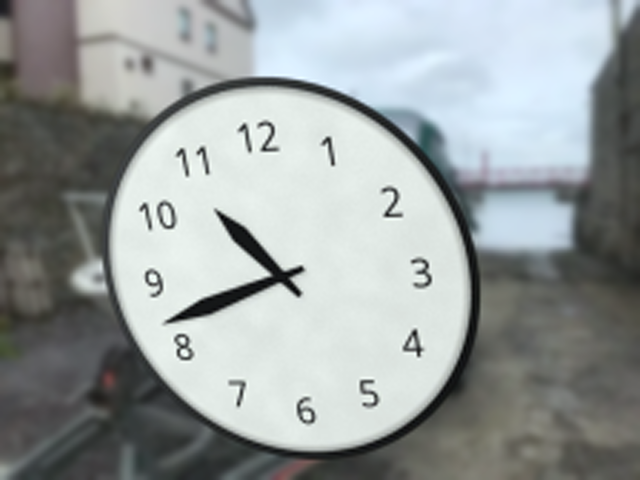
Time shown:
10.42
